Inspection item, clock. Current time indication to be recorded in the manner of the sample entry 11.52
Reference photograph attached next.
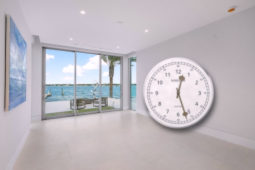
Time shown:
12.27
